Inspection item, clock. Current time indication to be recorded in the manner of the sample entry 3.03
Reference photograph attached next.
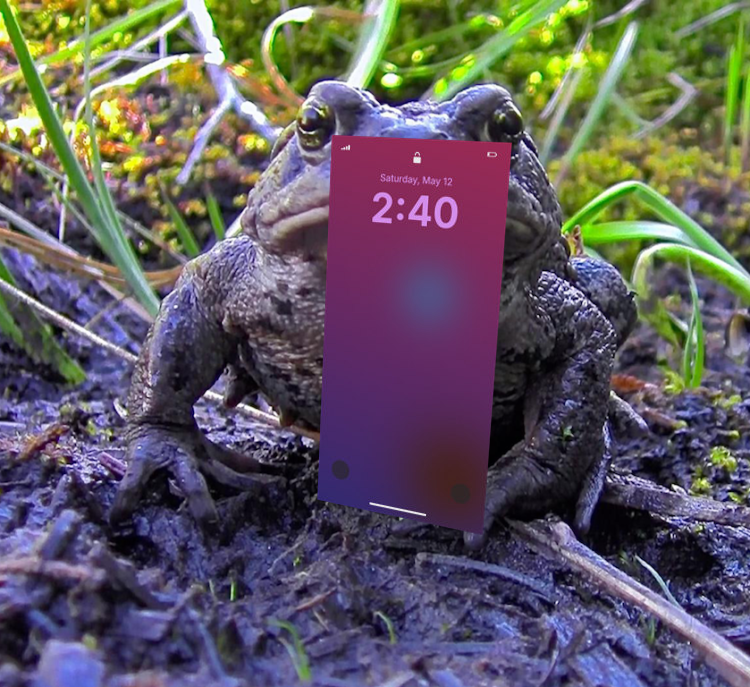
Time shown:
2.40
